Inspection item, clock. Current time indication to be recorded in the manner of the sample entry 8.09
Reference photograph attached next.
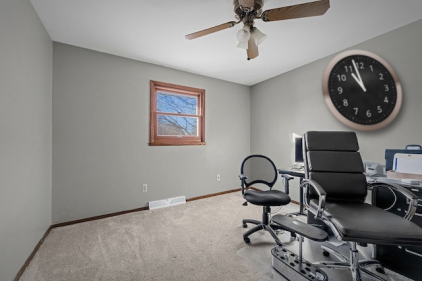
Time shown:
10.58
